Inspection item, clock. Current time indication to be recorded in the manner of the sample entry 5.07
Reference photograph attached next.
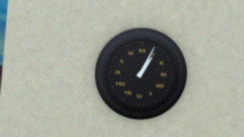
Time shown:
1.04
